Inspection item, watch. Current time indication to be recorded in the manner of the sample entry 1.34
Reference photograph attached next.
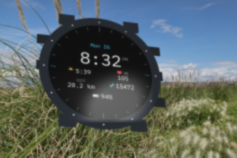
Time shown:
8.32
